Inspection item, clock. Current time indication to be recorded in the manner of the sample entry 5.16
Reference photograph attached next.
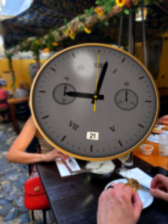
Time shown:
9.02
